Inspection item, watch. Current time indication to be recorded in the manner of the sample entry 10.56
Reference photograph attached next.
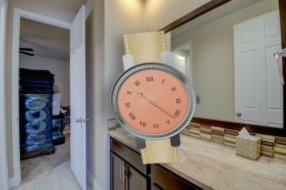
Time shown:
10.22
